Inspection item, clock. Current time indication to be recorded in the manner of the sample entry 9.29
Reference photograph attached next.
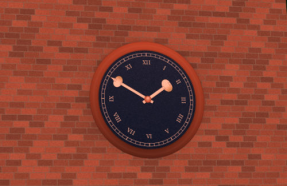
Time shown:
1.50
